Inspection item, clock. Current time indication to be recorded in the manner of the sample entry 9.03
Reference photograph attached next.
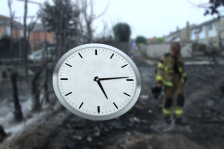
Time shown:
5.14
